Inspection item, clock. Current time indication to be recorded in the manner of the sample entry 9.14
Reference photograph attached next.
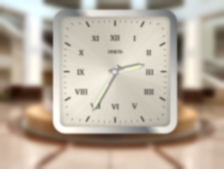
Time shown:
2.35
